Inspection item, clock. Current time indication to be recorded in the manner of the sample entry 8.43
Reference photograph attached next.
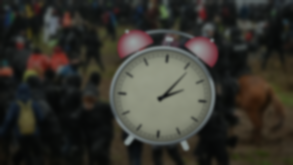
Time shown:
2.06
